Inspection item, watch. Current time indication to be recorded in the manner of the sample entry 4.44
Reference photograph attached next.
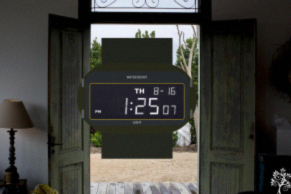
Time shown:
1.25
